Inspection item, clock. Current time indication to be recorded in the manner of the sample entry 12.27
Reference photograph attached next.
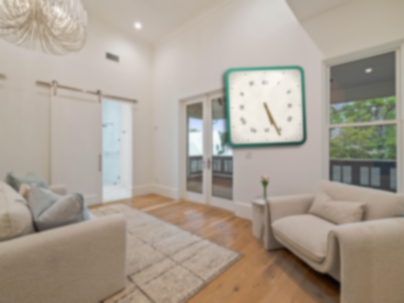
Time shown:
5.26
